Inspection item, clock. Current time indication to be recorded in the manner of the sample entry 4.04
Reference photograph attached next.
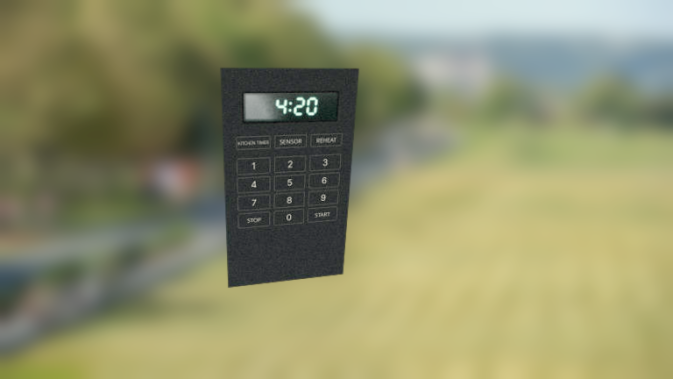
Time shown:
4.20
